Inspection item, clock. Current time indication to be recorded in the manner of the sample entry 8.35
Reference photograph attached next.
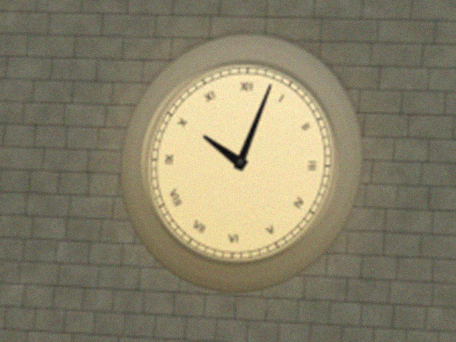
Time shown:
10.03
